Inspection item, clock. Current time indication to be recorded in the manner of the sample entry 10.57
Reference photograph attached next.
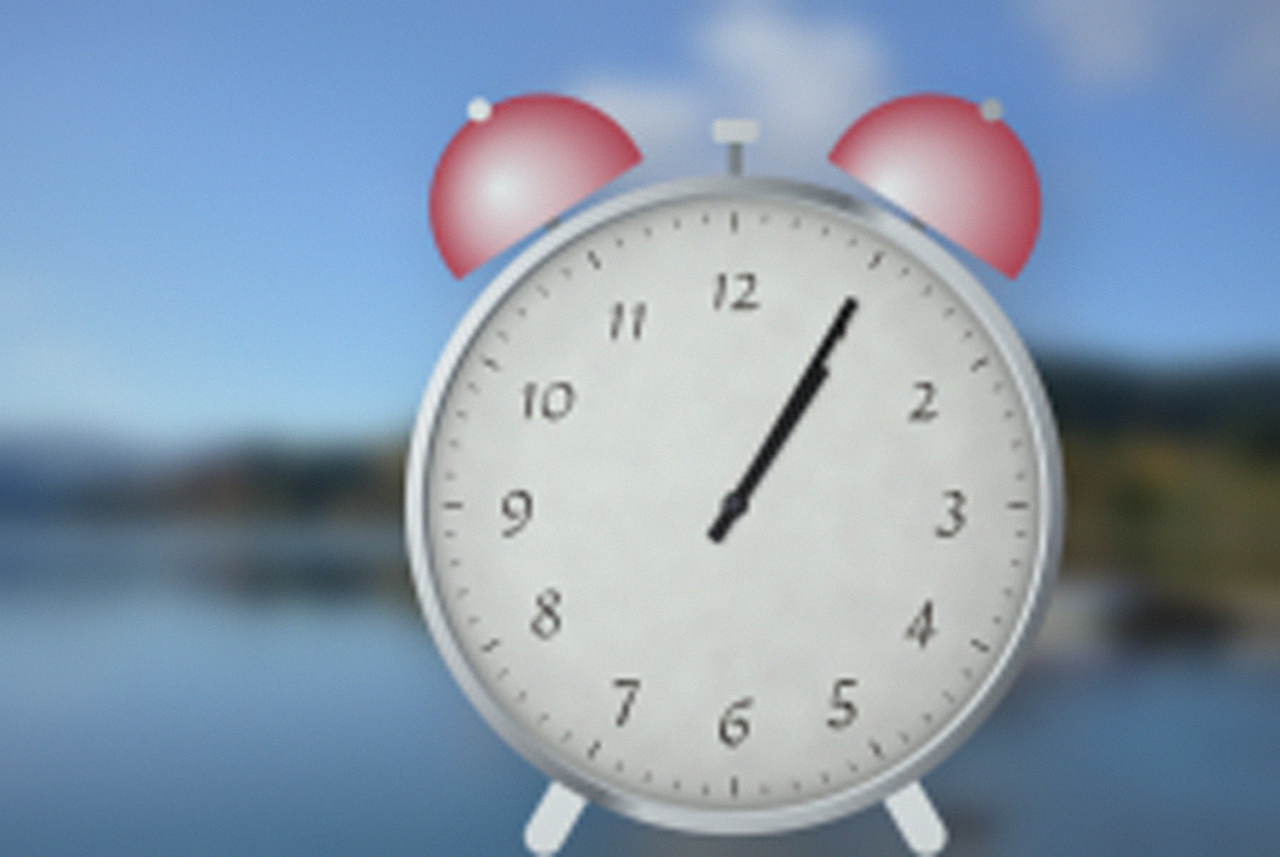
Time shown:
1.05
